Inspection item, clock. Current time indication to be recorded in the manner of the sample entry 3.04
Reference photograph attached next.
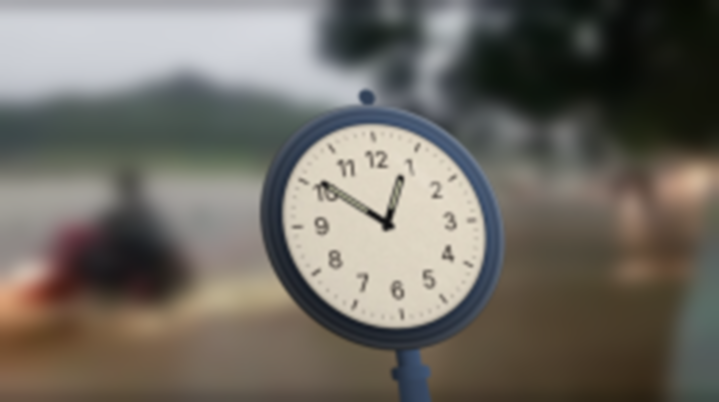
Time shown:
12.51
